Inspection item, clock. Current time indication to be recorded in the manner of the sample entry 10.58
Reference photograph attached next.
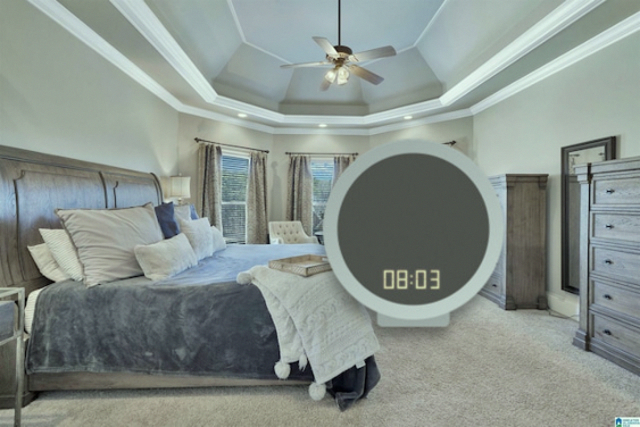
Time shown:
8.03
